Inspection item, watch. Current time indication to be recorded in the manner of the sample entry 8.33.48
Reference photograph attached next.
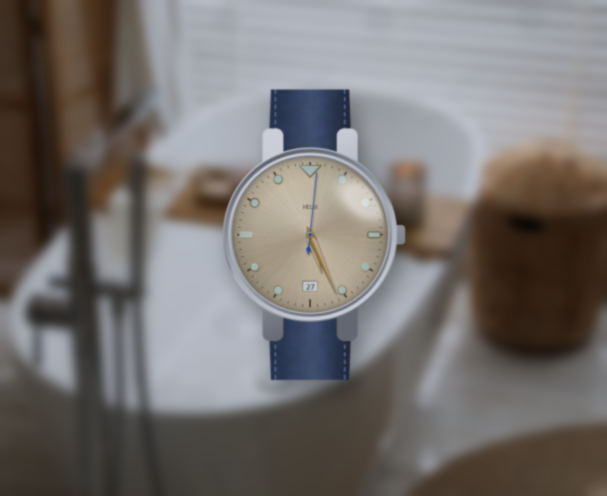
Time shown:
5.26.01
